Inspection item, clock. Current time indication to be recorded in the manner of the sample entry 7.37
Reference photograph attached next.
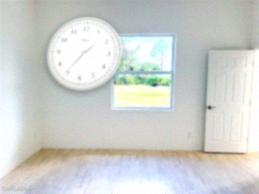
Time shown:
1.36
